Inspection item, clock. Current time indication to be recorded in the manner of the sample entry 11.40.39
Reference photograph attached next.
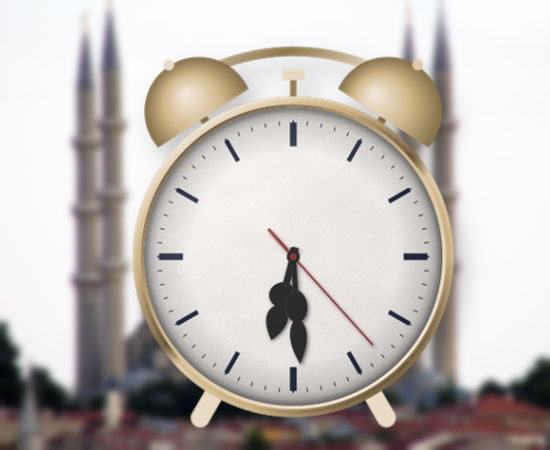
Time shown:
6.29.23
